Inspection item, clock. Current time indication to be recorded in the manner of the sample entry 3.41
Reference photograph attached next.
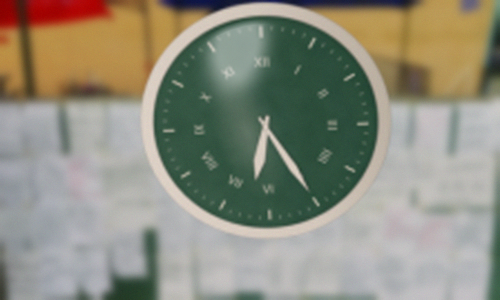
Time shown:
6.25
